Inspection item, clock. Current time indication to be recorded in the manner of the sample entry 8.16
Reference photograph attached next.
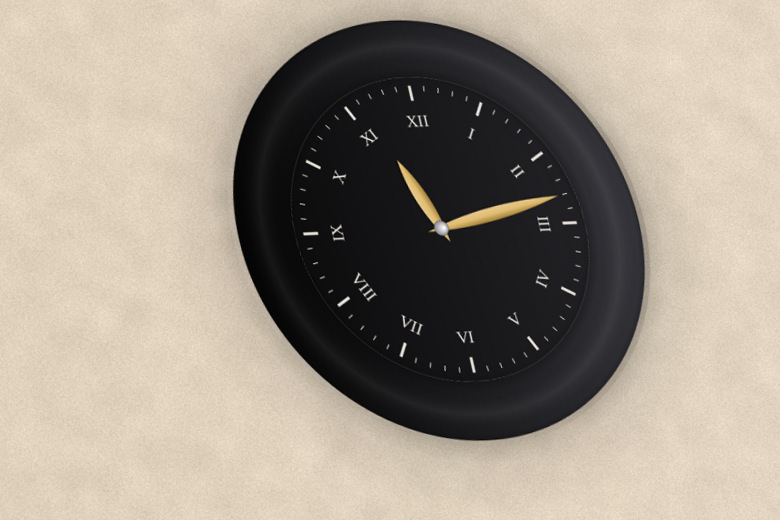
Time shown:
11.13
